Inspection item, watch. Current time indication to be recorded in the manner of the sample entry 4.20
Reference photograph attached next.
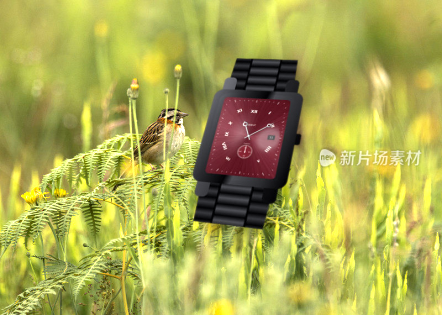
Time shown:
11.09
